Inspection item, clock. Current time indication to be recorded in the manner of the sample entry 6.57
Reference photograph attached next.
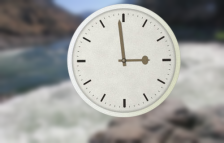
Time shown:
2.59
